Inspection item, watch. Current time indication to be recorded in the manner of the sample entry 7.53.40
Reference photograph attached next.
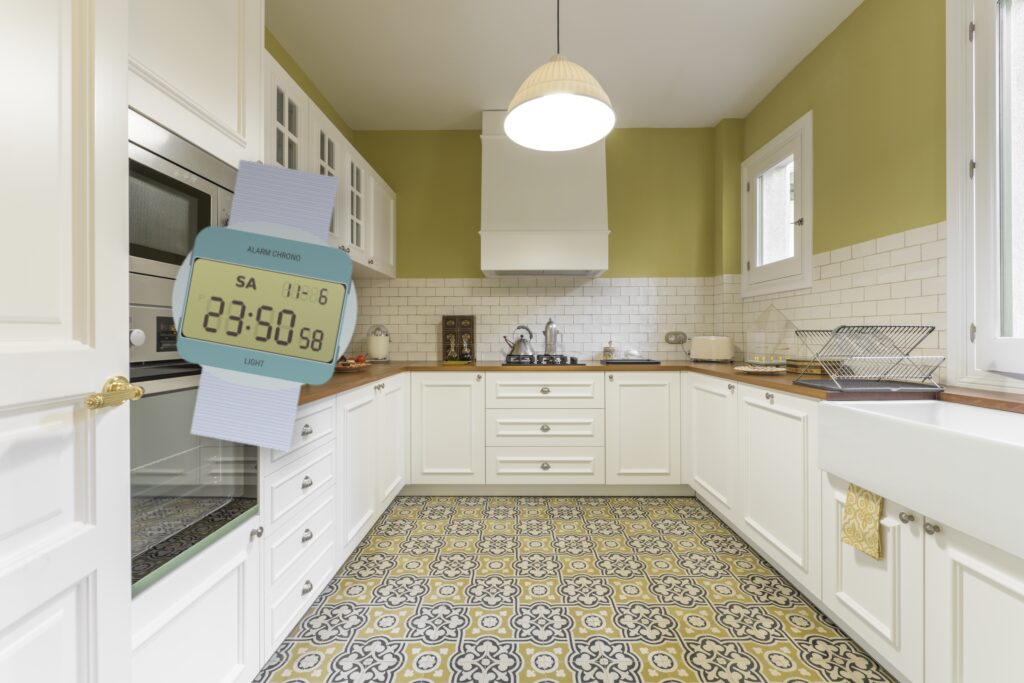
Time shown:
23.50.58
